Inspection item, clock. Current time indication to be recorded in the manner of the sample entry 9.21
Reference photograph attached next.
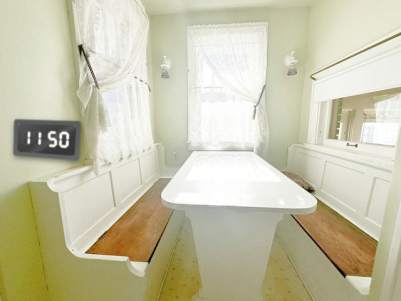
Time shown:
11.50
